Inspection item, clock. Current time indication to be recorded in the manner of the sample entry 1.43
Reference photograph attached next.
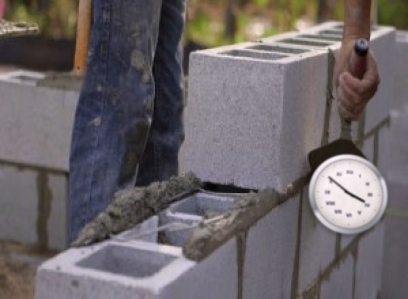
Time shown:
3.51
